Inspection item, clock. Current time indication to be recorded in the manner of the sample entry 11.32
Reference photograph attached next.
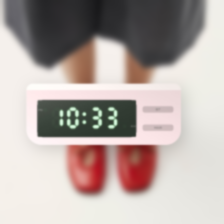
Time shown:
10.33
